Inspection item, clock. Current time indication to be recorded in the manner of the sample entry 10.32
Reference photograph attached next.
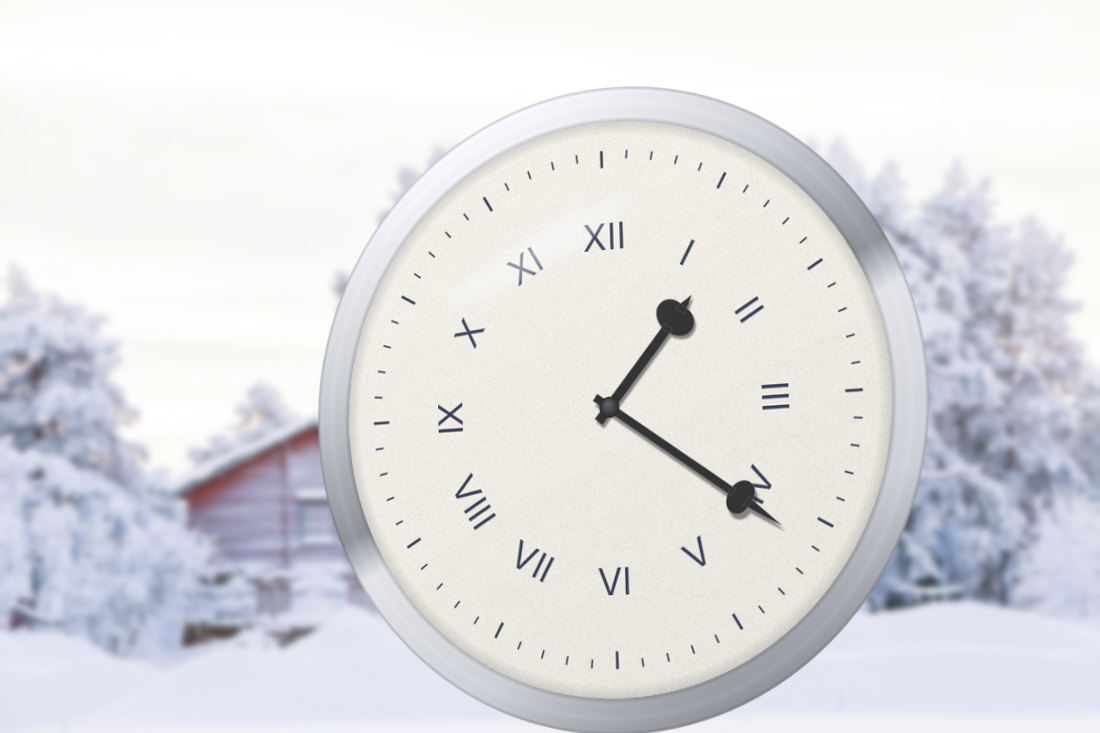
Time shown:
1.21
